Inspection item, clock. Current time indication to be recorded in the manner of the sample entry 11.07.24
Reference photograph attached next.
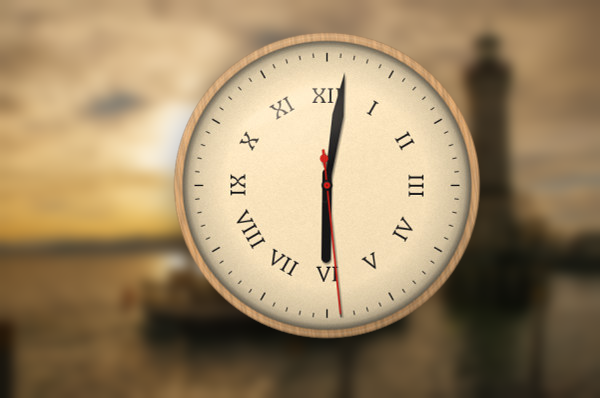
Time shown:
6.01.29
